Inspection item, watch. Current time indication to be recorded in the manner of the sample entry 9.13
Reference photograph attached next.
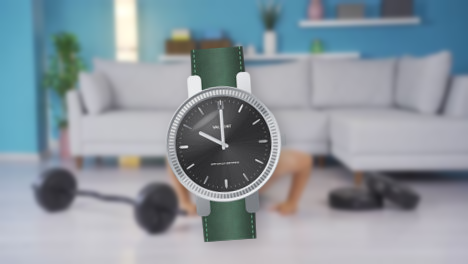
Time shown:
10.00
